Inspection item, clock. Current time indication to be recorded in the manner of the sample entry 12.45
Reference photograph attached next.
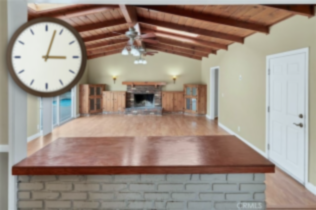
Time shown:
3.03
